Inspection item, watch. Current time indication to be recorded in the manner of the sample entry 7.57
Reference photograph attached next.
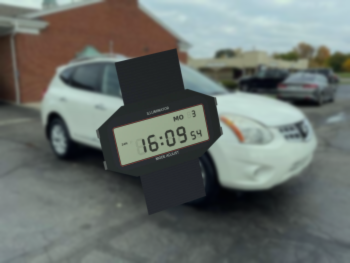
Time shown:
16.09
